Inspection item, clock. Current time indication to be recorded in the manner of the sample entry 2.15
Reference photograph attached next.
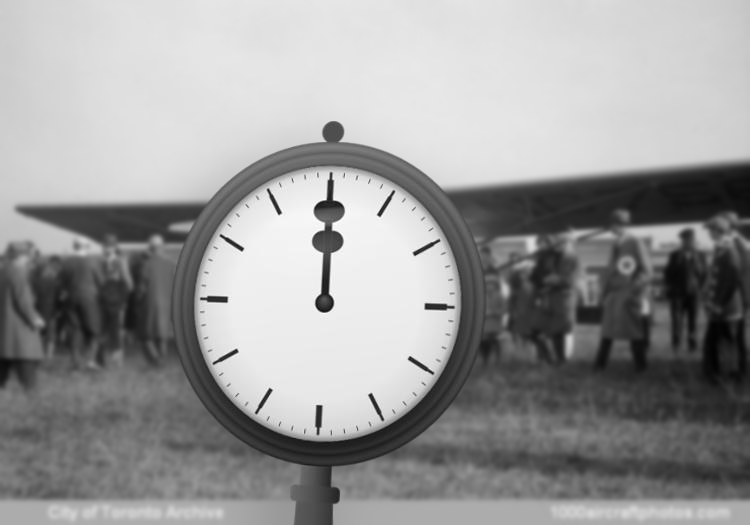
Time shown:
12.00
